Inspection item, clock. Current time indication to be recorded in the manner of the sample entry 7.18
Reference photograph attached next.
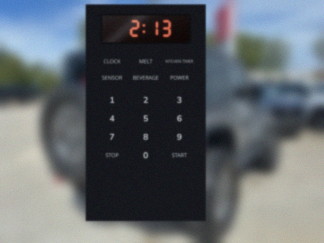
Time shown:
2.13
